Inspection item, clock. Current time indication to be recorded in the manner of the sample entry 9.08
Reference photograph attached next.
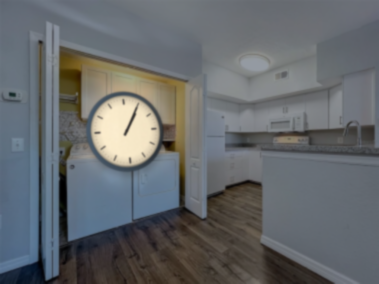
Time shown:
1.05
